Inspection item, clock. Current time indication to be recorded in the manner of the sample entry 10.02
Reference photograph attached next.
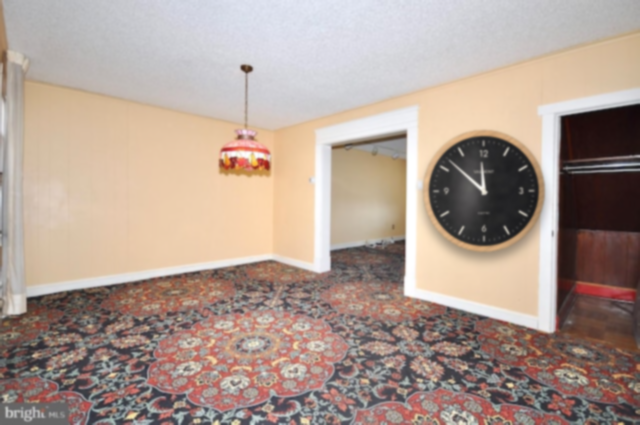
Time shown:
11.52
